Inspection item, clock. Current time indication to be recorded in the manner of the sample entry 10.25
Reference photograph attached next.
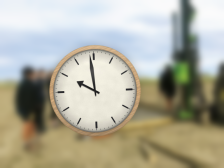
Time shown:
9.59
